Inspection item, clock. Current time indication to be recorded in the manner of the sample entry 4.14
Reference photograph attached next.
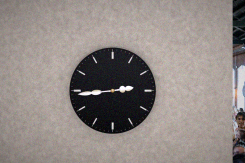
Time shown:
2.44
